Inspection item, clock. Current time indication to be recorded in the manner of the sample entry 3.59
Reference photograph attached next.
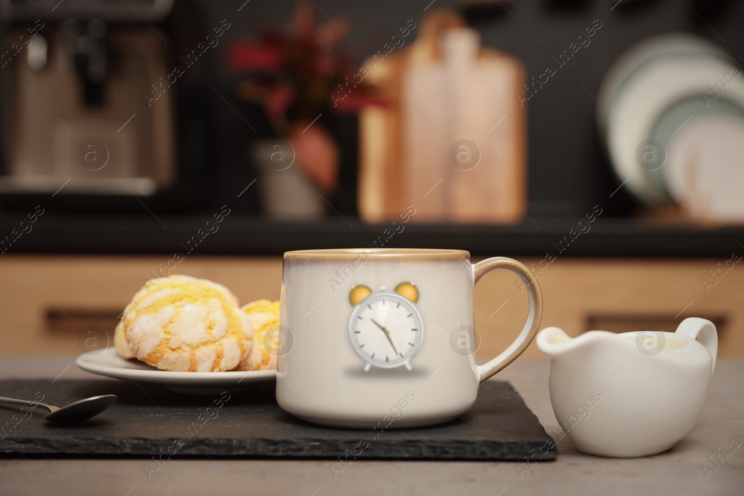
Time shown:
10.26
